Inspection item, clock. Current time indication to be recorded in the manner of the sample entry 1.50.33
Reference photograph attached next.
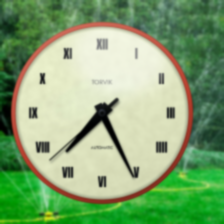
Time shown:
7.25.38
